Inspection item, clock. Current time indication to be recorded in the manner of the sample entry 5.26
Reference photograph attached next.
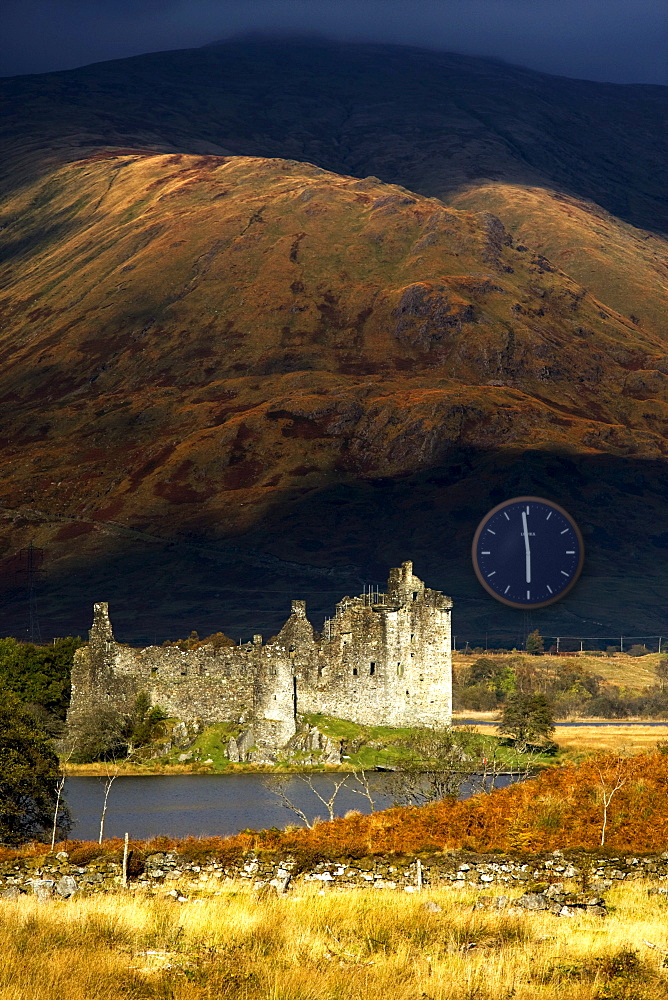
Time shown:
5.59
